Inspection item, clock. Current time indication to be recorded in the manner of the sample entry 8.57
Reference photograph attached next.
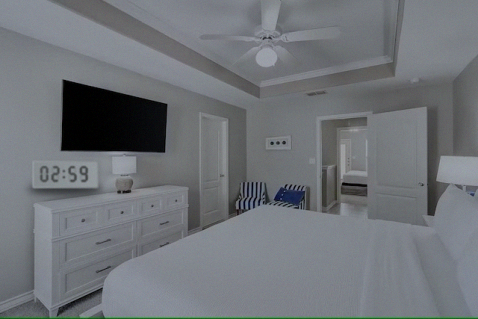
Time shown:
2.59
